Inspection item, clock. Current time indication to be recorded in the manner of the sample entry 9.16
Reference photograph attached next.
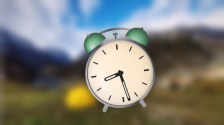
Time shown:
8.28
